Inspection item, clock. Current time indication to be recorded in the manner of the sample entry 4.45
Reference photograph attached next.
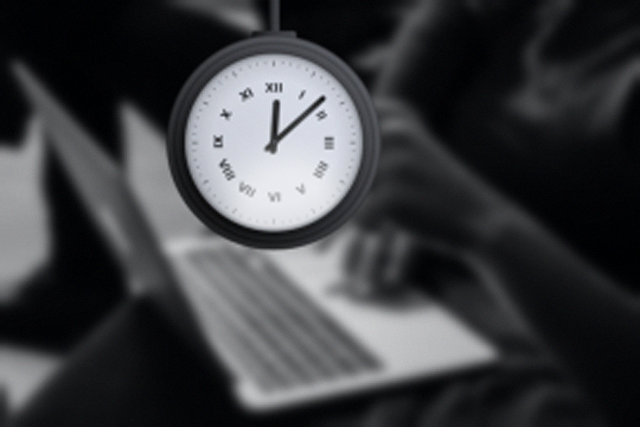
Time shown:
12.08
